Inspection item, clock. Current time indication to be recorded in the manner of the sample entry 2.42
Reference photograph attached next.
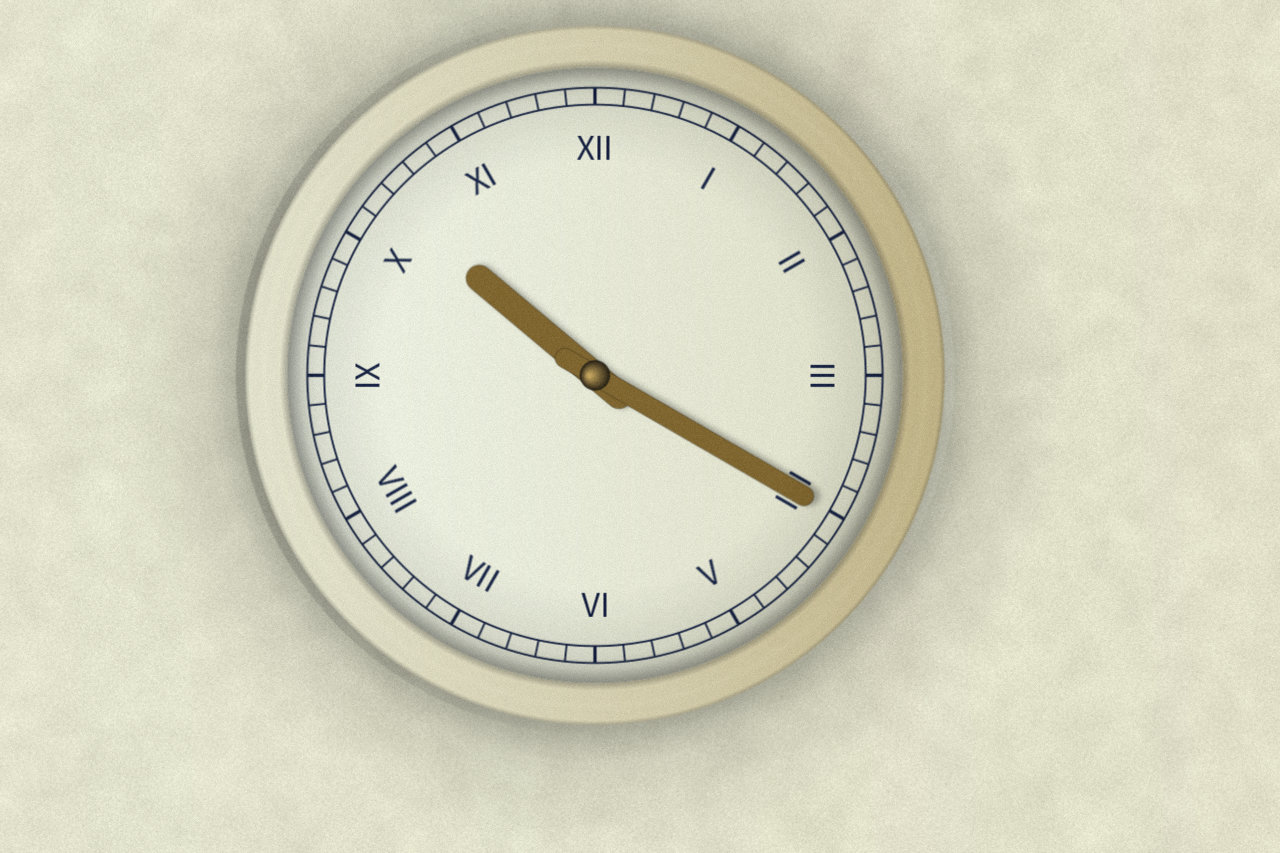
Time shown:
10.20
